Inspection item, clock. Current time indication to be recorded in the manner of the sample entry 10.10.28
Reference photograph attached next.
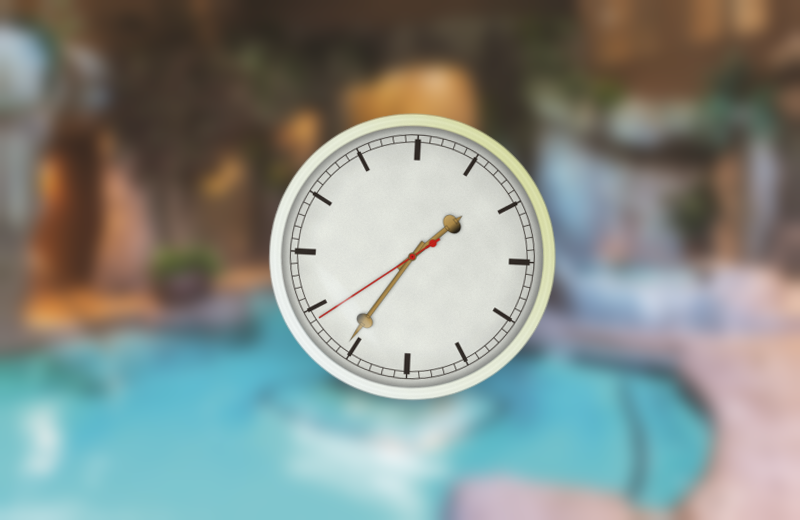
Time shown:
1.35.39
